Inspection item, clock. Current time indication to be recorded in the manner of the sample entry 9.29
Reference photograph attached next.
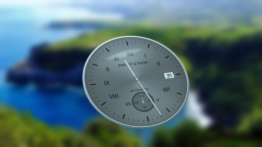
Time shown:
11.27
